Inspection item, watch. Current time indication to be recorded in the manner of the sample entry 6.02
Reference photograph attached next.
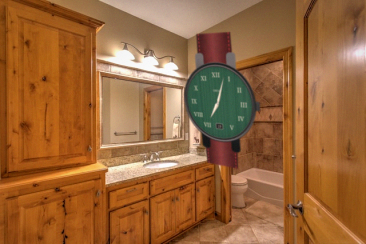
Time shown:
7.03
